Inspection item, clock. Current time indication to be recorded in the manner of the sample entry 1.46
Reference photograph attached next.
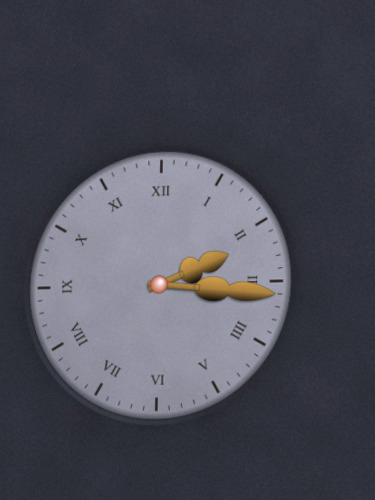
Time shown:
2.16
